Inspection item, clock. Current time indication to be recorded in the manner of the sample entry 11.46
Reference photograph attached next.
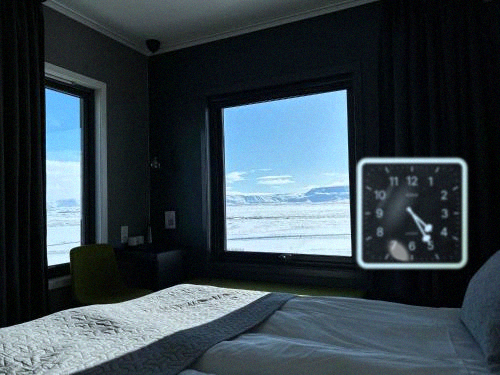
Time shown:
4.25
